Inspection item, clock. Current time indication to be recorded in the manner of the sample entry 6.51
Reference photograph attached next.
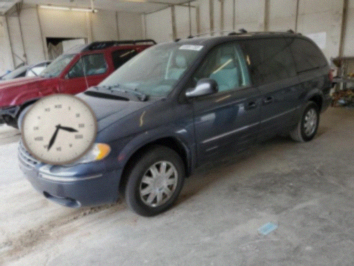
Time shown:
3.34
